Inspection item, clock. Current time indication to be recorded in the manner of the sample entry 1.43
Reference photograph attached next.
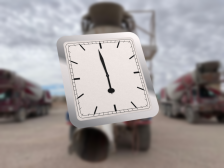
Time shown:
5.59
